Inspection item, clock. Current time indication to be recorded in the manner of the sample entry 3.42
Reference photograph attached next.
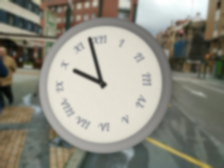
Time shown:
9.58
